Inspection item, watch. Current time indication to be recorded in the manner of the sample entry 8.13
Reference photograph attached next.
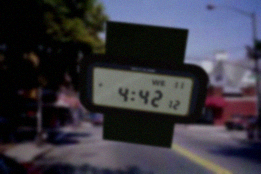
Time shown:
4.42
